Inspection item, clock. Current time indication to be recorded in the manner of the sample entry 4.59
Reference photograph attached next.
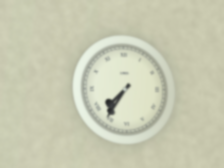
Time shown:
7.36
